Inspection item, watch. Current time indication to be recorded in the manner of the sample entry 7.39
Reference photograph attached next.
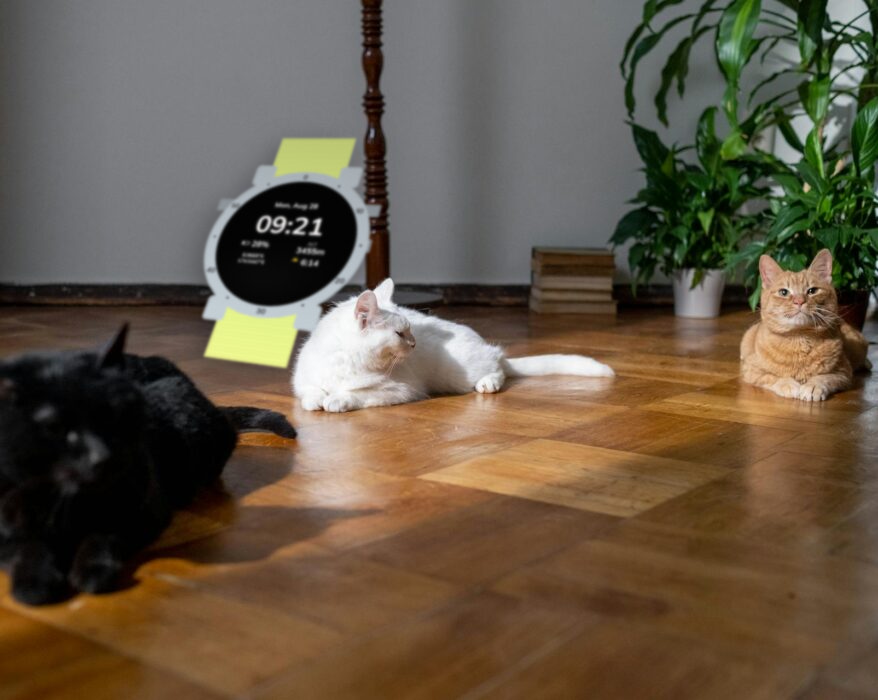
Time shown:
9.21
